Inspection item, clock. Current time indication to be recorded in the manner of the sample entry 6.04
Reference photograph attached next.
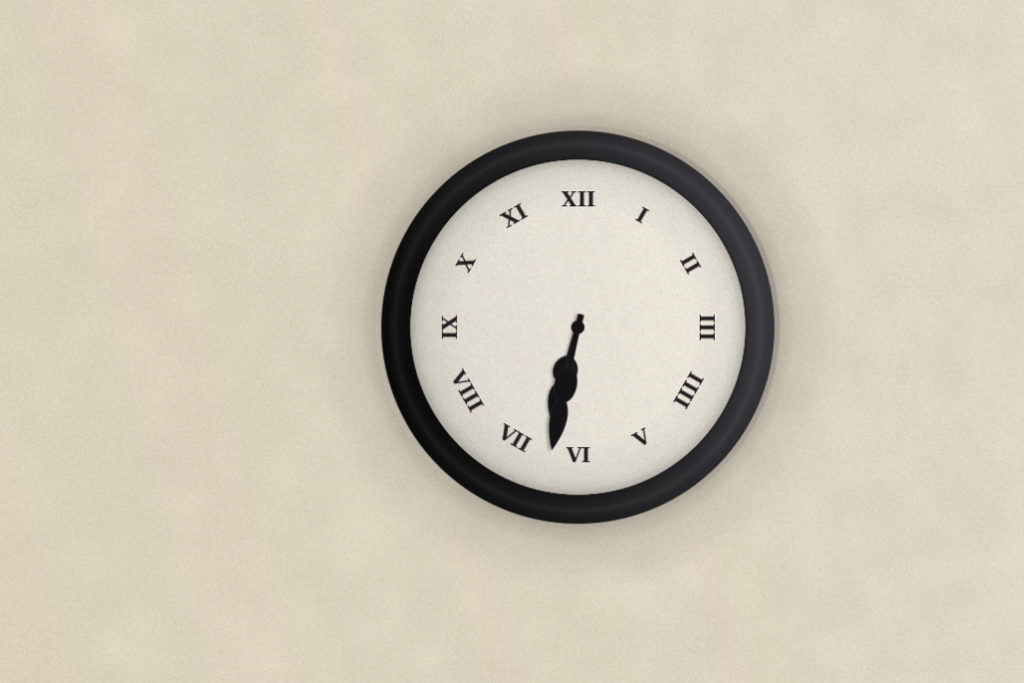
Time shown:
6.32
